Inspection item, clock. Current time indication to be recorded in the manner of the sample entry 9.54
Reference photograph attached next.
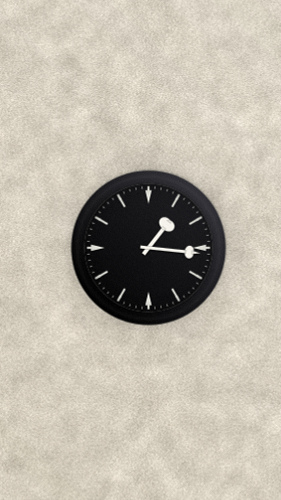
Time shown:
1.16
